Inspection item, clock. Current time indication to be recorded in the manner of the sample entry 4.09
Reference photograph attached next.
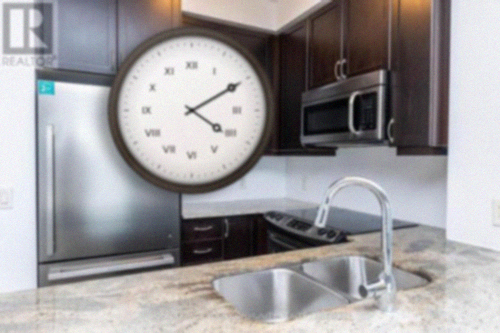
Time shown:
4.10
